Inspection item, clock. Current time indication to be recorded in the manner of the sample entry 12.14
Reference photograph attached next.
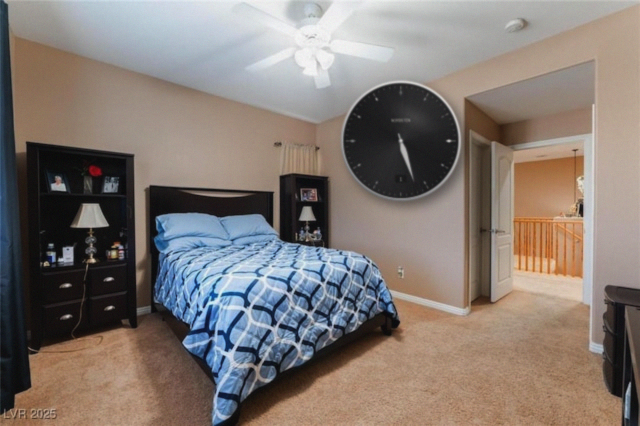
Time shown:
5.27
